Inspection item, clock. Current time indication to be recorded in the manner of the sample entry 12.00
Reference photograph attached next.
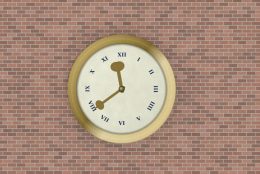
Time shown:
11.39
